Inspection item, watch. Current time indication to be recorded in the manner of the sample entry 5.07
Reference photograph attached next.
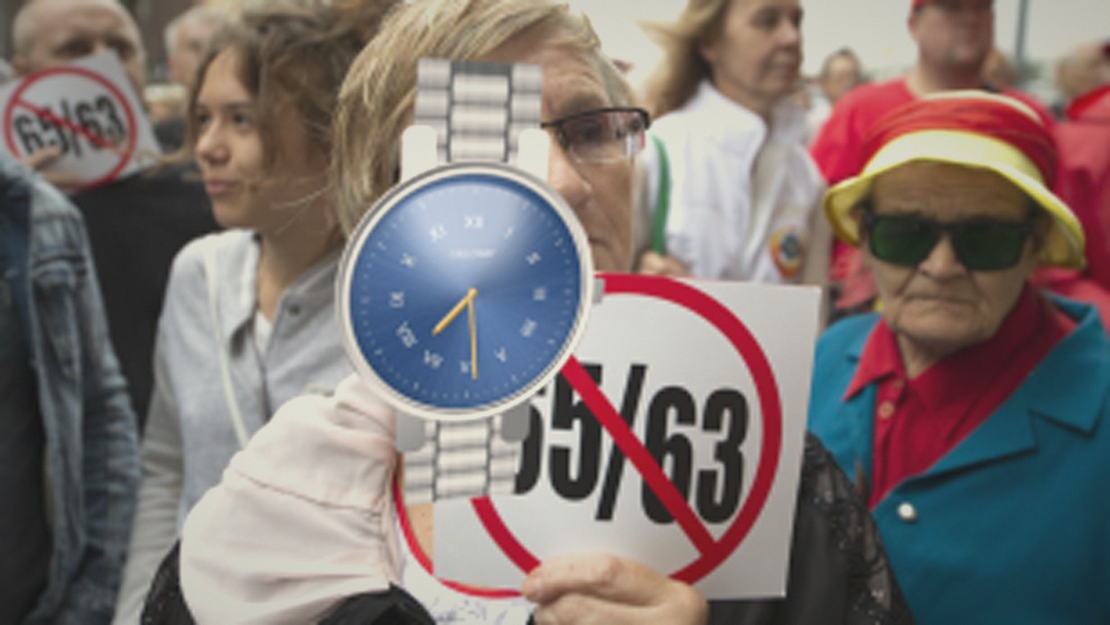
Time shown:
7.29
